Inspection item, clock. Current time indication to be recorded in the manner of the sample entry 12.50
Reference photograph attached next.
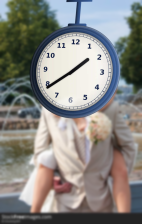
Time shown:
1.39
